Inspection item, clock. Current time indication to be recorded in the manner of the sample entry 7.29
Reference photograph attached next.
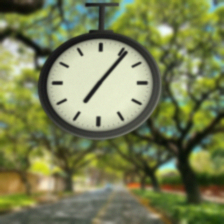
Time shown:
7.06
